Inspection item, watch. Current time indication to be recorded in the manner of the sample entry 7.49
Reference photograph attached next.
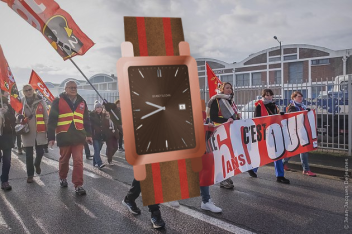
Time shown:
9.42
